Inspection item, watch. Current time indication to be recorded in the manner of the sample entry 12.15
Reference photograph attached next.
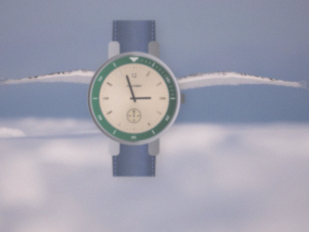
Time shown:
2.57
